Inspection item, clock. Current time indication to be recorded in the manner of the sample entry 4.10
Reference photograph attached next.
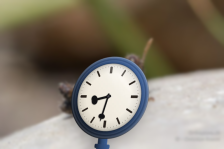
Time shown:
8.32
